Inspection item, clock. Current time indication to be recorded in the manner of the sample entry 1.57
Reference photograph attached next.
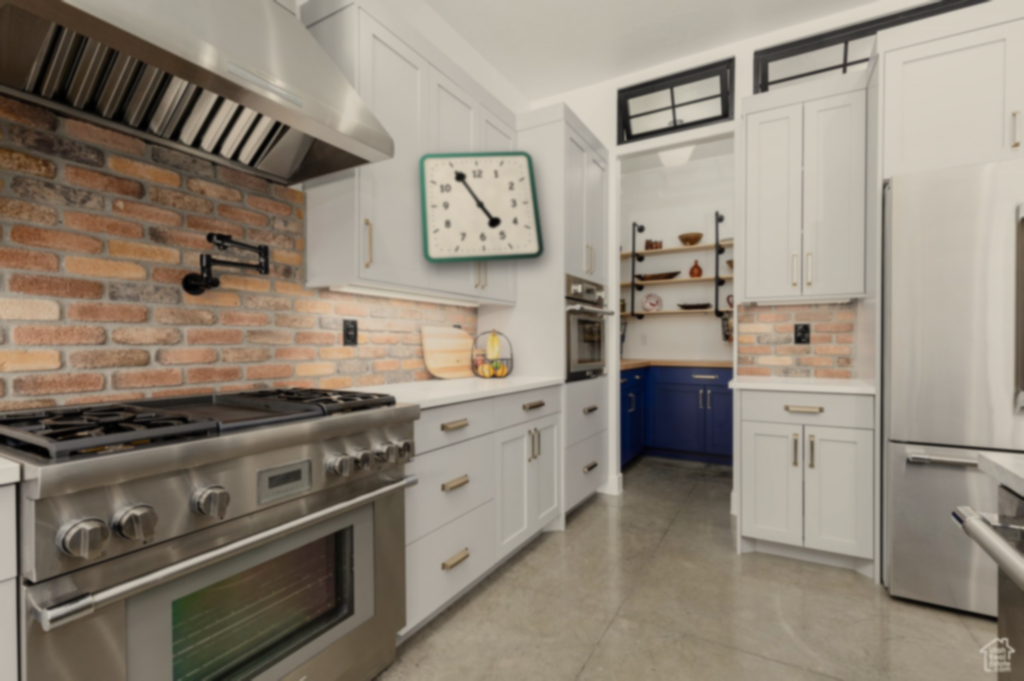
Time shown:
4.55
